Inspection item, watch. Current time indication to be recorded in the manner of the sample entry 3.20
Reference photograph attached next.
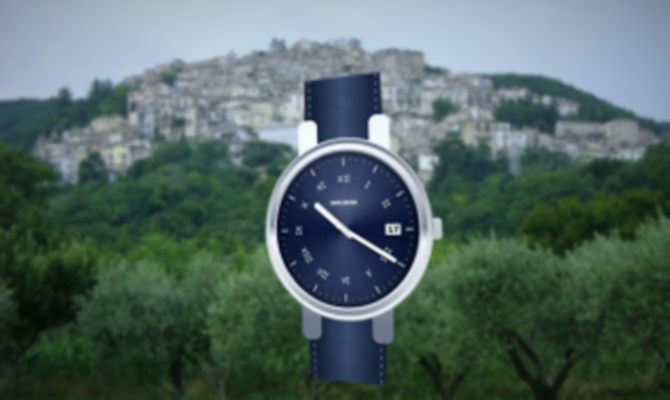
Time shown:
10.20
